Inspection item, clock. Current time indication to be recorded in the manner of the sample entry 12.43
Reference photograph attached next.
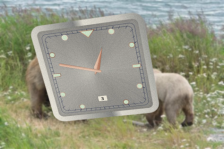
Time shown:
12.48
